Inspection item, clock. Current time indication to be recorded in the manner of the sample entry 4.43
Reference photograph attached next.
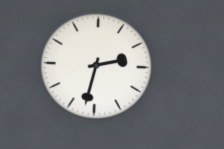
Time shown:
2.32
